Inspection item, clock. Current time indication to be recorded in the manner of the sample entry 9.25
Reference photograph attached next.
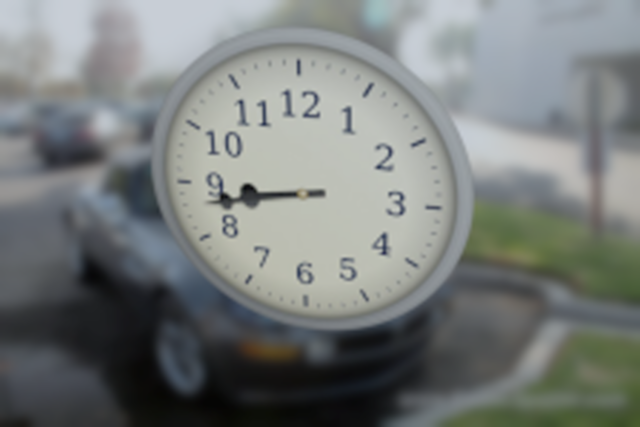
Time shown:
8.43
